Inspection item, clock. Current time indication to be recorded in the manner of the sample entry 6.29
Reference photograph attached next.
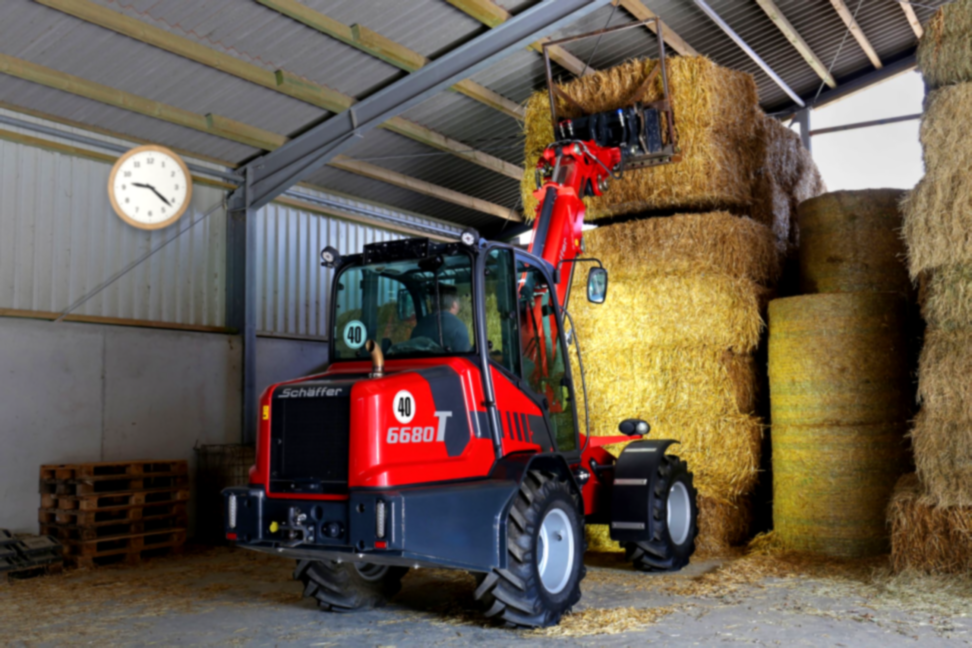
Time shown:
9.22
